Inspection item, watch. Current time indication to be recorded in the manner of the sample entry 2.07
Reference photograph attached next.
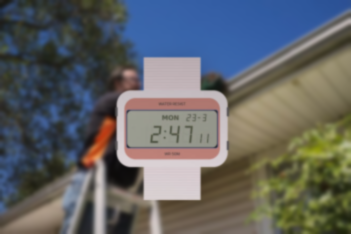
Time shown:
2.47
